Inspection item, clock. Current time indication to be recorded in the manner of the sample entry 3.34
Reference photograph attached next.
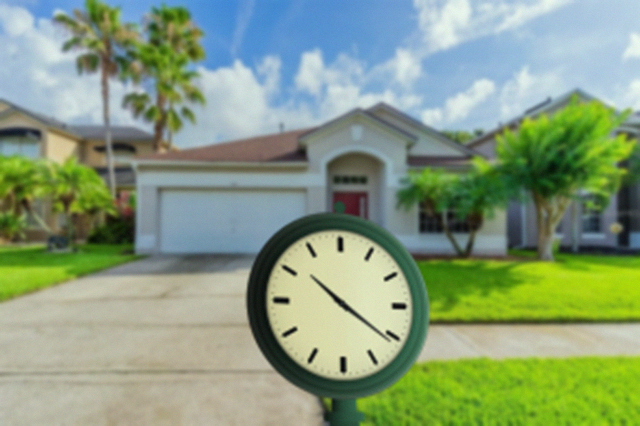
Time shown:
10.21
